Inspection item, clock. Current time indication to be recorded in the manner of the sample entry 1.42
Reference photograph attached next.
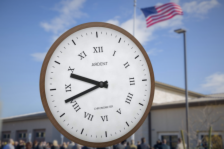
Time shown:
9.42
